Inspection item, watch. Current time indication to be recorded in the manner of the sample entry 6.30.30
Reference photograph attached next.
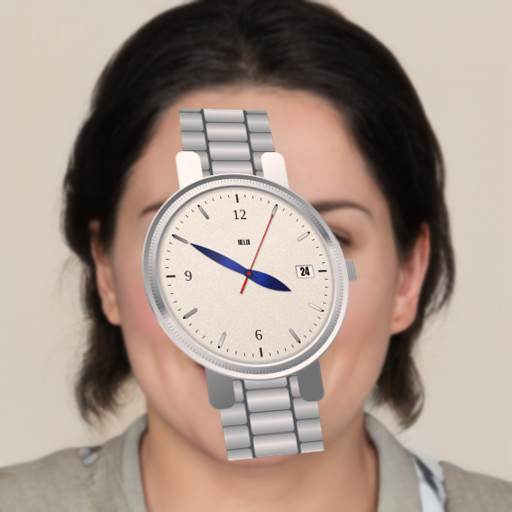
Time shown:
3.50.05
